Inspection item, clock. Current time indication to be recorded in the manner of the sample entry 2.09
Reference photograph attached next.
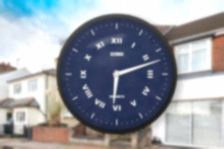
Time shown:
6.12
